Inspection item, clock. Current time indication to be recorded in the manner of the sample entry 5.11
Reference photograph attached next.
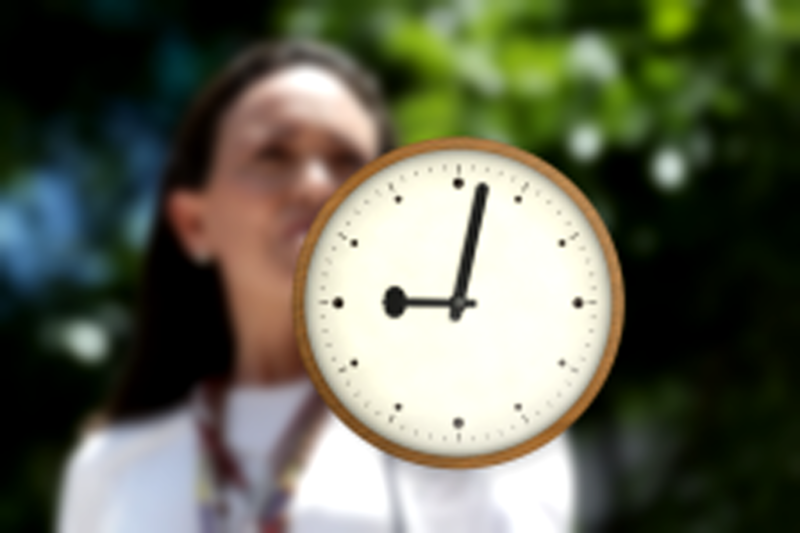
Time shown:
9.02
